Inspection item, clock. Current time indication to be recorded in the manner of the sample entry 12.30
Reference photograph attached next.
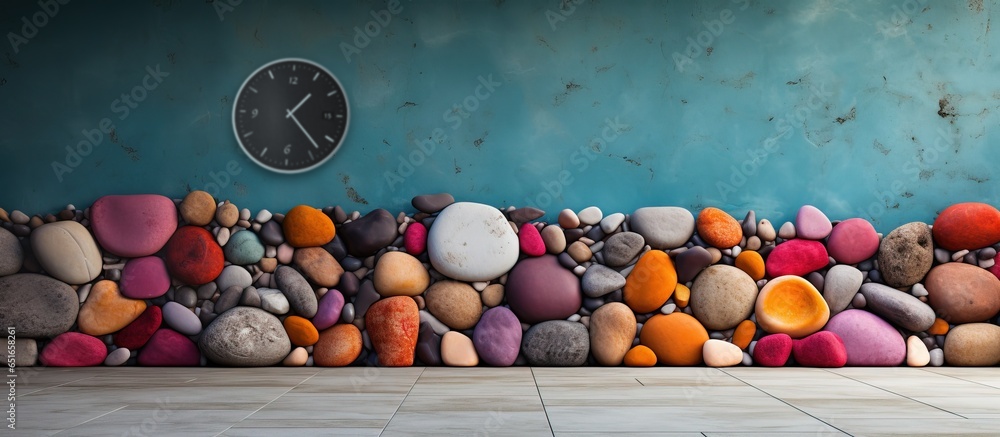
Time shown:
1.23
